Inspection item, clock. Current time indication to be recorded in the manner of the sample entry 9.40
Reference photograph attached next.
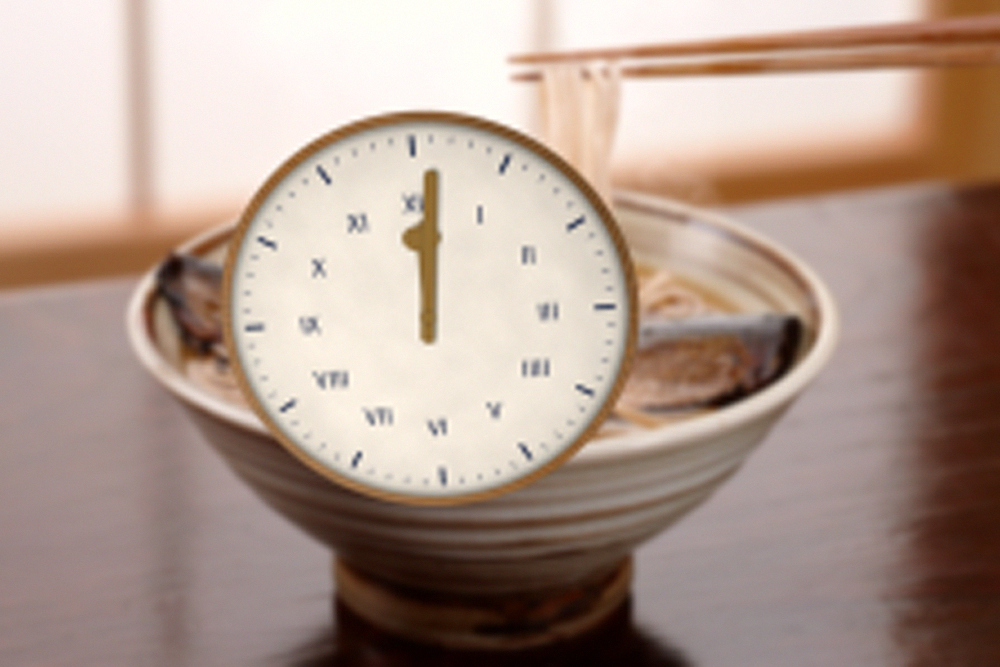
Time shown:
12.01
